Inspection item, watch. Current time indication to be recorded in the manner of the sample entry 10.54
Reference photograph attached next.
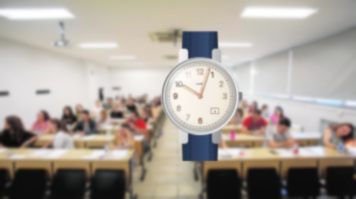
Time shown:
10.03
